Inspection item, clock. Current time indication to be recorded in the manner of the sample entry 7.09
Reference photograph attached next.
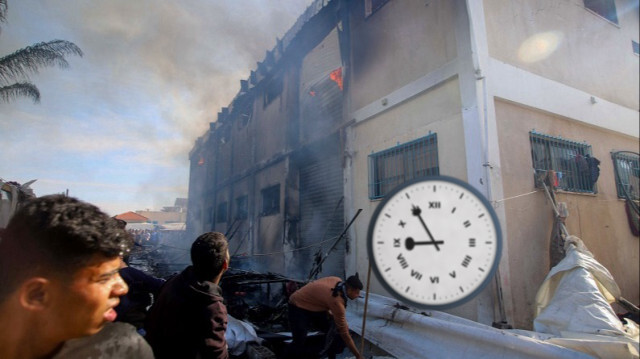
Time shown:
8.55
